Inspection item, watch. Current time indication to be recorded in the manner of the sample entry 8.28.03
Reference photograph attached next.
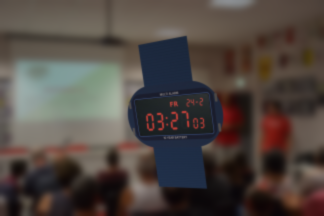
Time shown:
3.27.03
